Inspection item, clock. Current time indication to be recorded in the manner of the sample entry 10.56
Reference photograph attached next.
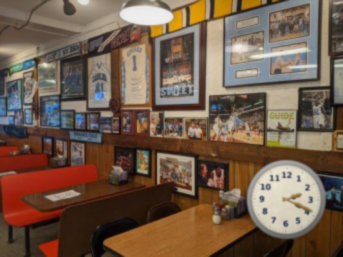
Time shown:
2.19
